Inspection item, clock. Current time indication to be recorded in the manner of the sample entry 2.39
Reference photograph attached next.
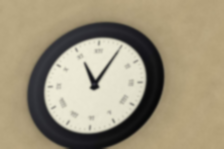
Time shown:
11.05
